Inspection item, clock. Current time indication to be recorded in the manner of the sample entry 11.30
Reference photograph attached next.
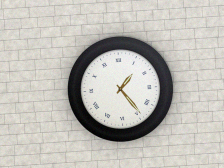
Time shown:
1.24
